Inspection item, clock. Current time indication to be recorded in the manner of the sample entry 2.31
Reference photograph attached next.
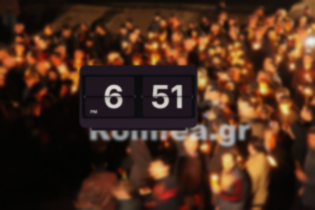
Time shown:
6.51
